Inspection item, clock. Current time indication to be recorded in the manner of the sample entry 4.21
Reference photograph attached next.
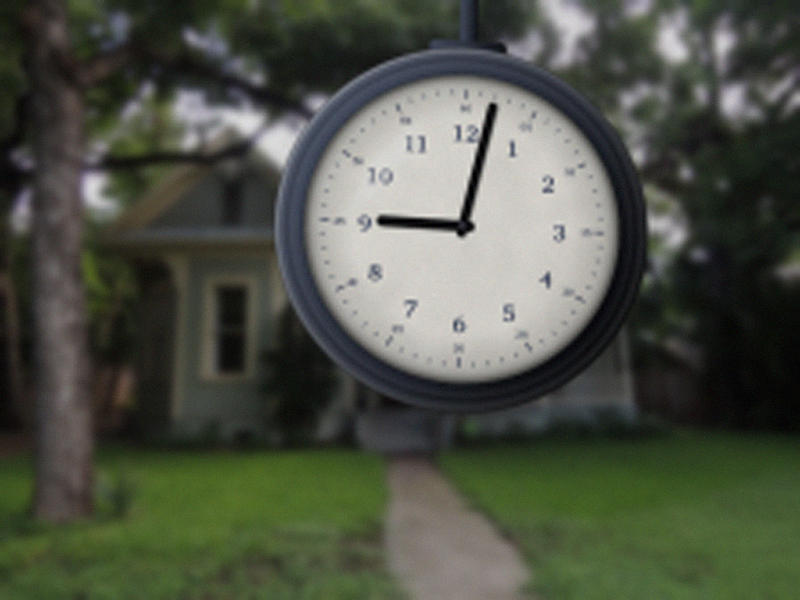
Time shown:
9.02
